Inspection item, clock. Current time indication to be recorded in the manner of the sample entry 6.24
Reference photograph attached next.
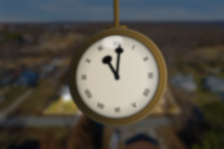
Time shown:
11.01
